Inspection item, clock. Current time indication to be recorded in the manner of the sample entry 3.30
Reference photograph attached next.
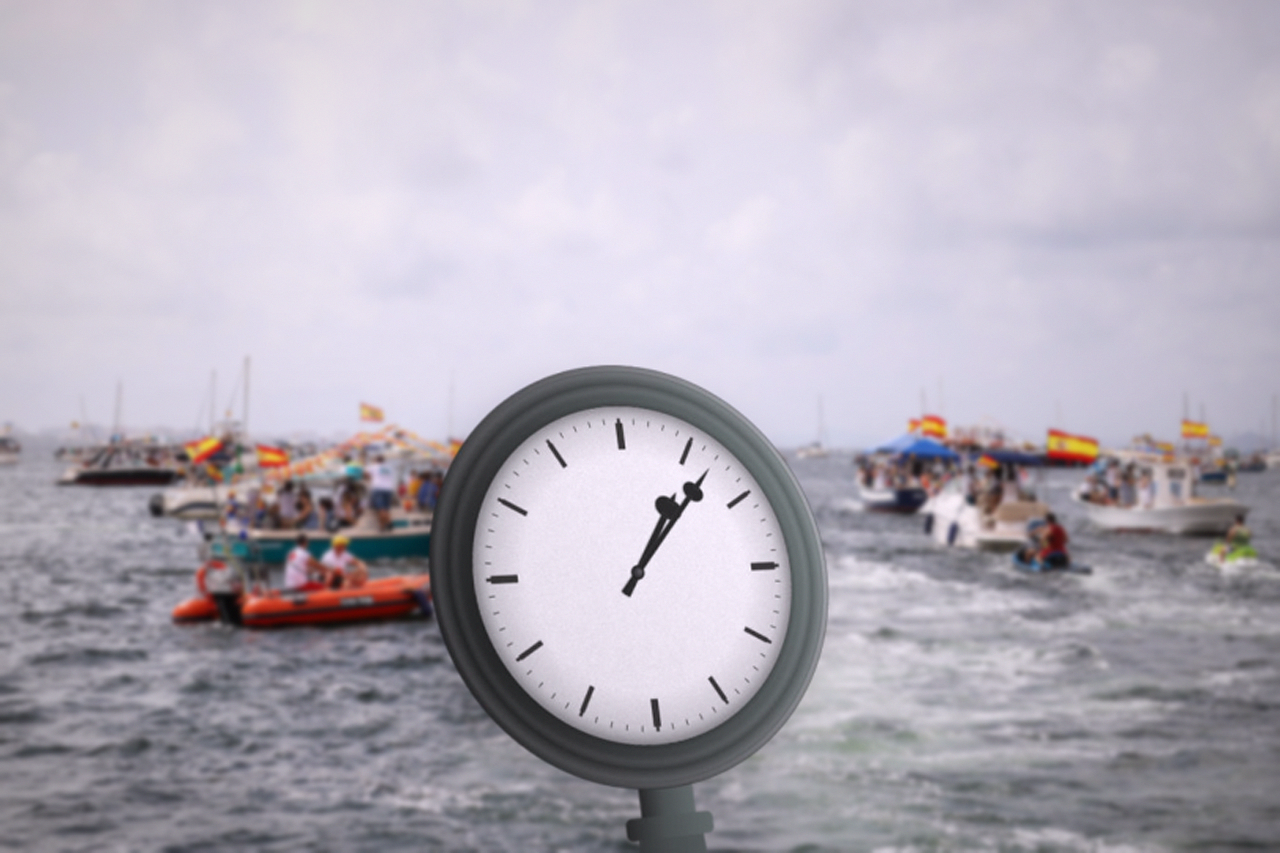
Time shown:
1.07
